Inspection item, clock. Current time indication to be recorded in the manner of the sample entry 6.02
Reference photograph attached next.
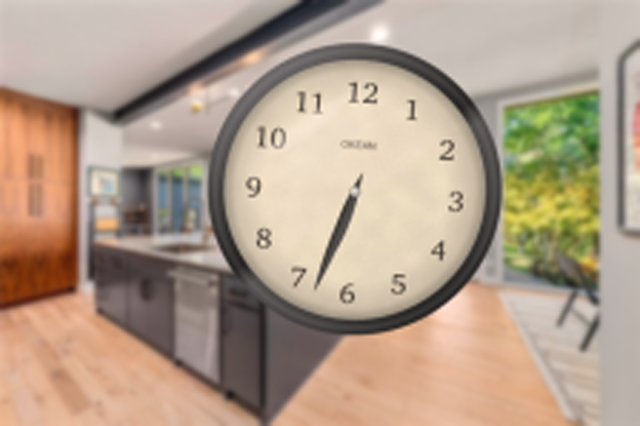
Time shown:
6.33
